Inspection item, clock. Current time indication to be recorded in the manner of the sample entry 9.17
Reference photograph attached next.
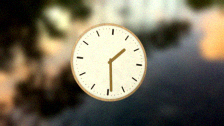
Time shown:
1.29
